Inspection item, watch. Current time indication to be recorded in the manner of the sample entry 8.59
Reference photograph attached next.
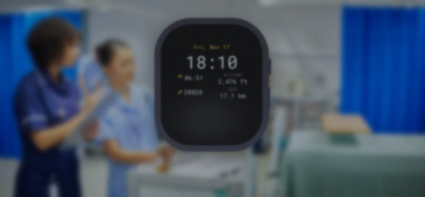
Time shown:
18.10
